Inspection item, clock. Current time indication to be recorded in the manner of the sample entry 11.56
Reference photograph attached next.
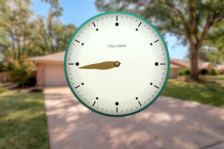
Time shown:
8.44
